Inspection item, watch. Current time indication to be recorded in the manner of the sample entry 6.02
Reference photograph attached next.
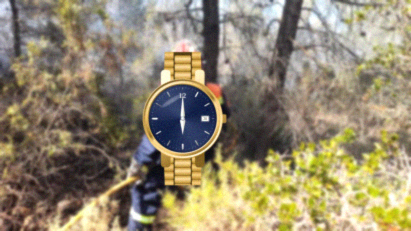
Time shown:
6.00
